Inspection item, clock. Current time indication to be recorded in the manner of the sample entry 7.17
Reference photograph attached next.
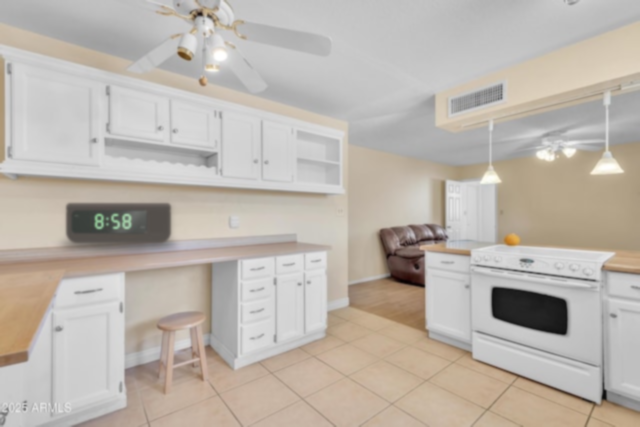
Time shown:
8.58
